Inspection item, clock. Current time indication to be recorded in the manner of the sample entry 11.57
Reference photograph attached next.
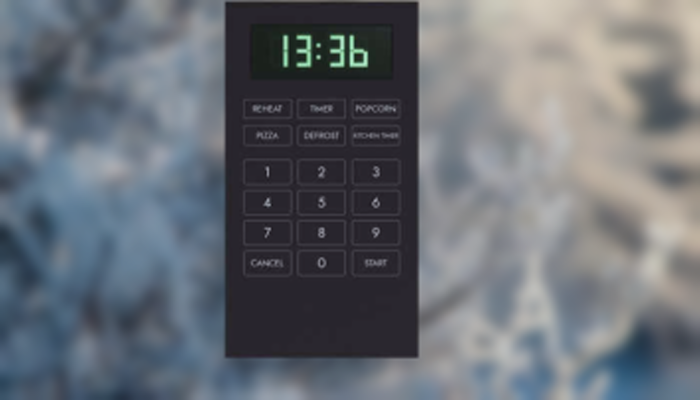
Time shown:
13.36
